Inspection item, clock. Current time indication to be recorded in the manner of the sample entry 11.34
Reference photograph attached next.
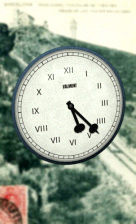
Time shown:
5.23
